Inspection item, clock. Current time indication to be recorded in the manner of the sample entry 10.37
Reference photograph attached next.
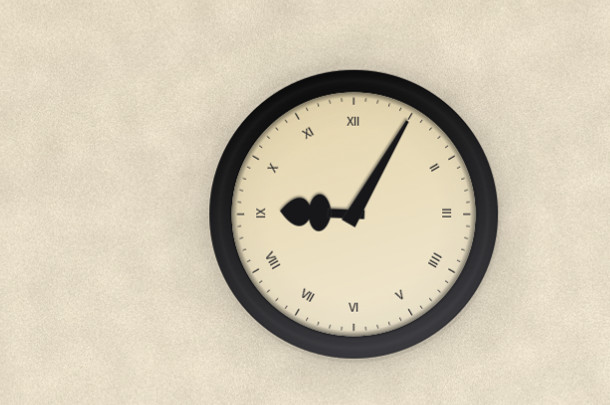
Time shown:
9.05
